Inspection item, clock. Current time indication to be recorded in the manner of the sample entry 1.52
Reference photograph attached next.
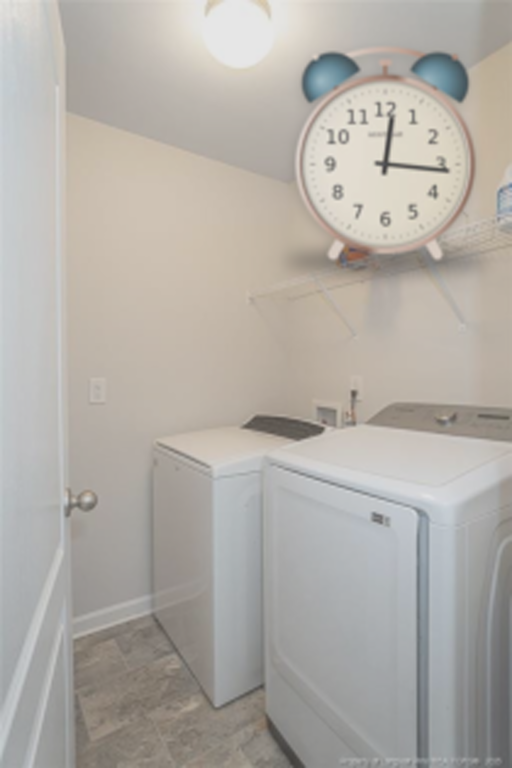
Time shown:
12.16
